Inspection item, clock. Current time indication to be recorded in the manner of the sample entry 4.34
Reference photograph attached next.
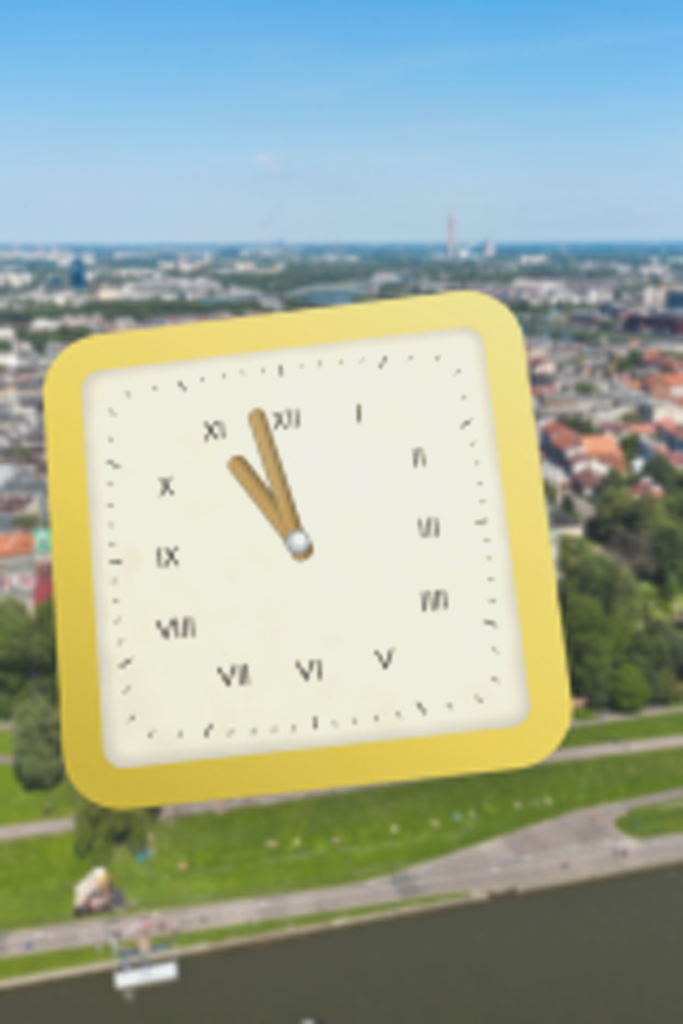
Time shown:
10.58
